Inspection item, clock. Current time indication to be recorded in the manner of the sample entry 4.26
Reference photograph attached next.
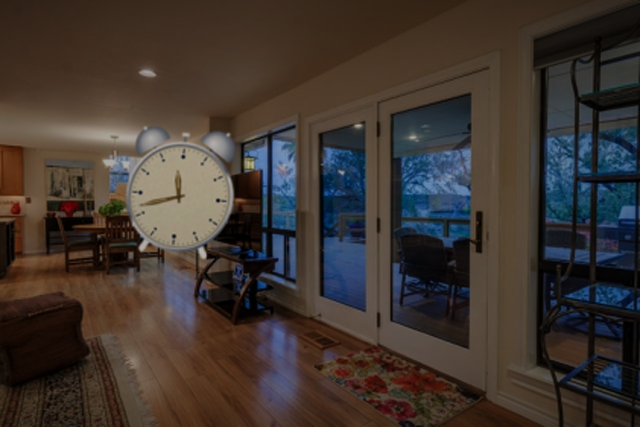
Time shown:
11.42
